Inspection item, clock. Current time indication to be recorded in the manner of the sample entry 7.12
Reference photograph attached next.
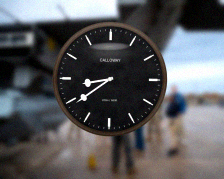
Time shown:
8.39
